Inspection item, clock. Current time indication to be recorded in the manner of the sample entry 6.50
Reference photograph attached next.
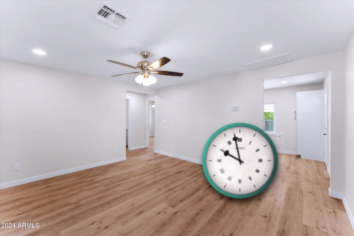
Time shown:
9.58
